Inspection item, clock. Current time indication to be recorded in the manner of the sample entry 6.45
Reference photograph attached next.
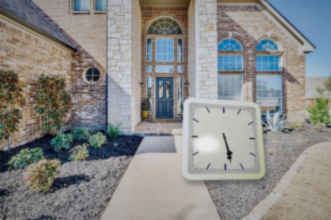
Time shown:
5.28
